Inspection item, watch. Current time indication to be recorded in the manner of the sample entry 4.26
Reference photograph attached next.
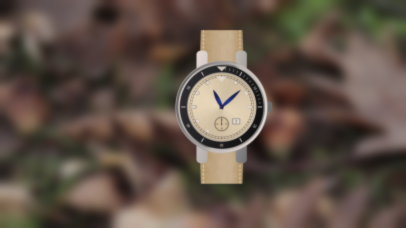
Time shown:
11.08
